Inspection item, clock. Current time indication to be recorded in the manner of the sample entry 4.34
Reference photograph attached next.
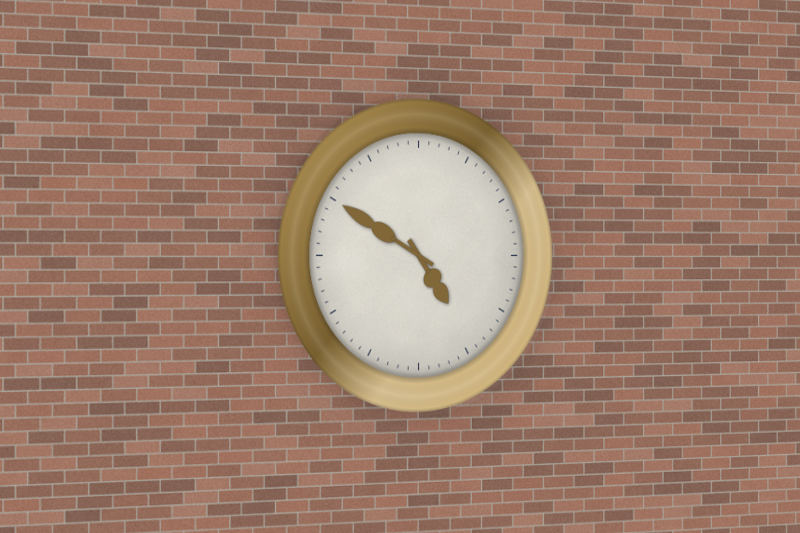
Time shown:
4.50
